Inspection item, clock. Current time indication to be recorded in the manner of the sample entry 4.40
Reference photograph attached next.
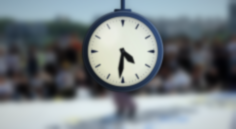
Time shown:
4.31
